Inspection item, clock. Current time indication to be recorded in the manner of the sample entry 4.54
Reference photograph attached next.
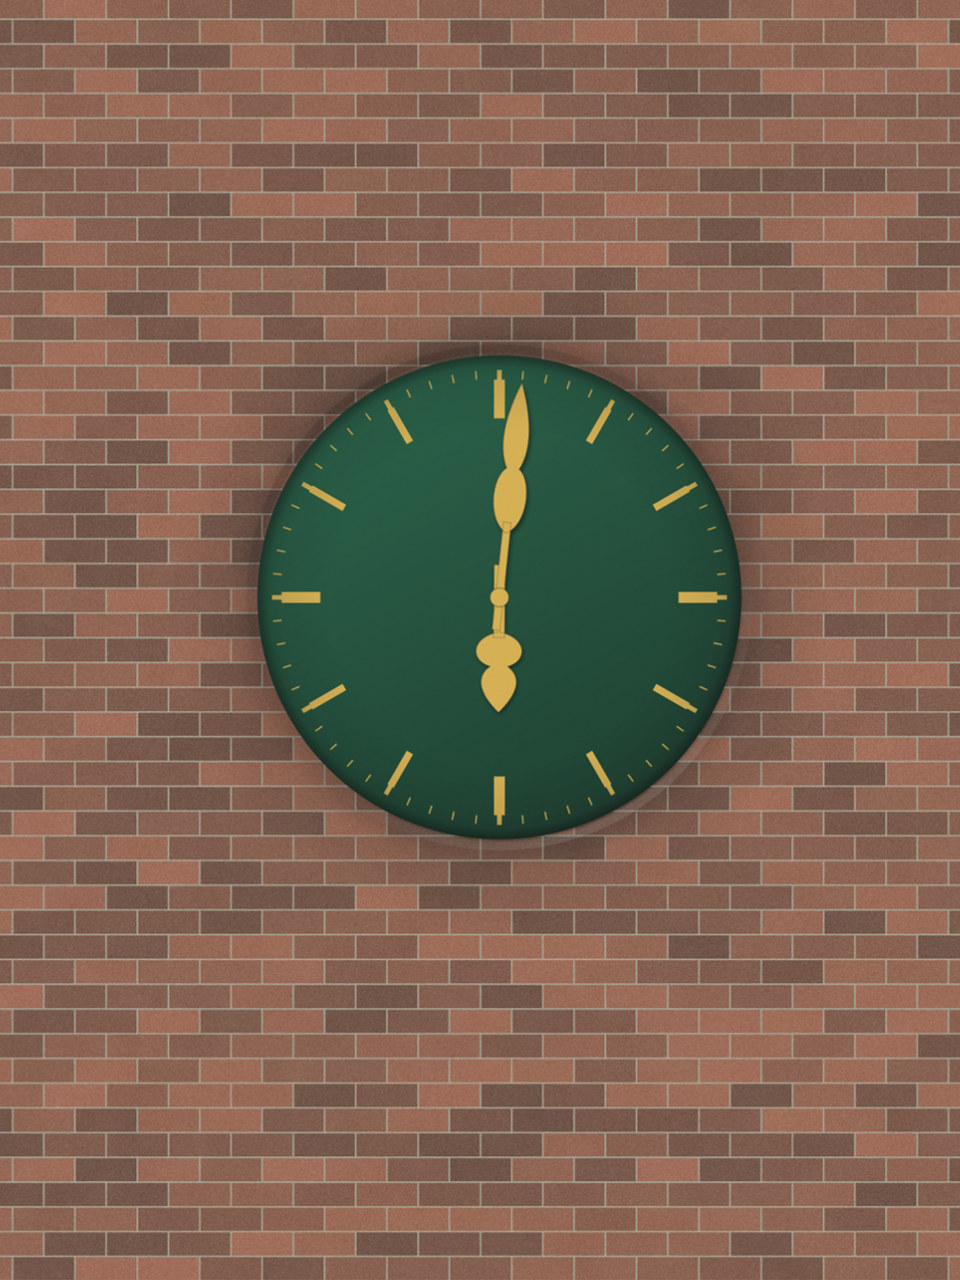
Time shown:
6.01
